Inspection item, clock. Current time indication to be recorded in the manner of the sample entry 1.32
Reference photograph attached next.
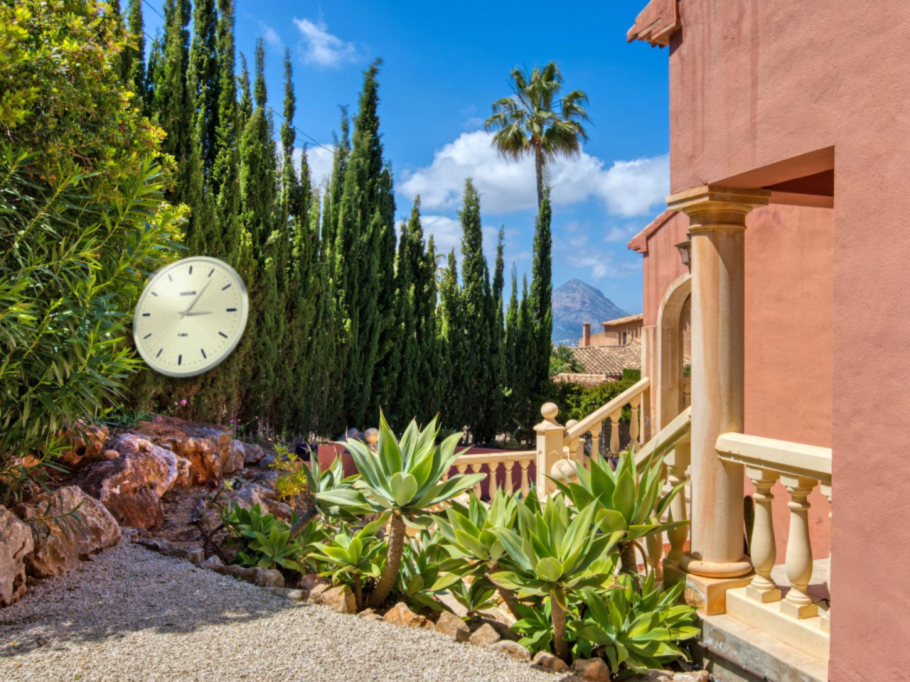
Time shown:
3.06
